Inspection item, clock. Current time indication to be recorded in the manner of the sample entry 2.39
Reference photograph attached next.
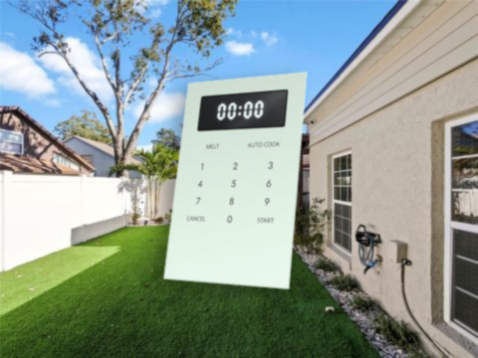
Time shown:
0.00
